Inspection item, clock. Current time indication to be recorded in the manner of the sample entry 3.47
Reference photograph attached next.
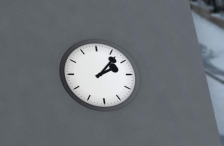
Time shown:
2.07
